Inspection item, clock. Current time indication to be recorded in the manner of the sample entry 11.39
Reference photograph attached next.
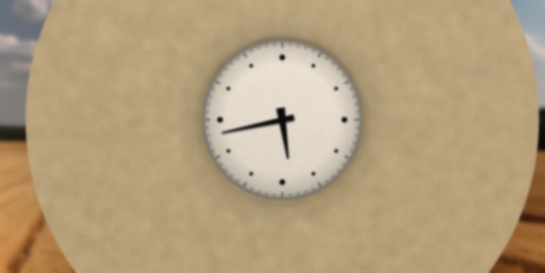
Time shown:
5.43
